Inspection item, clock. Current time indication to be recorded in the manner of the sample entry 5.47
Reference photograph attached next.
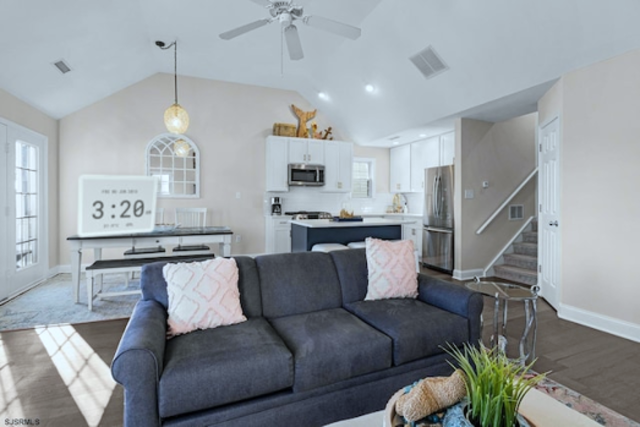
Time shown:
3.20
